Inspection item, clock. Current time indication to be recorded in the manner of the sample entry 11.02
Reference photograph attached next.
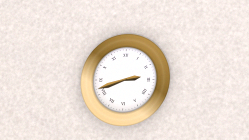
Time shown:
2.42
